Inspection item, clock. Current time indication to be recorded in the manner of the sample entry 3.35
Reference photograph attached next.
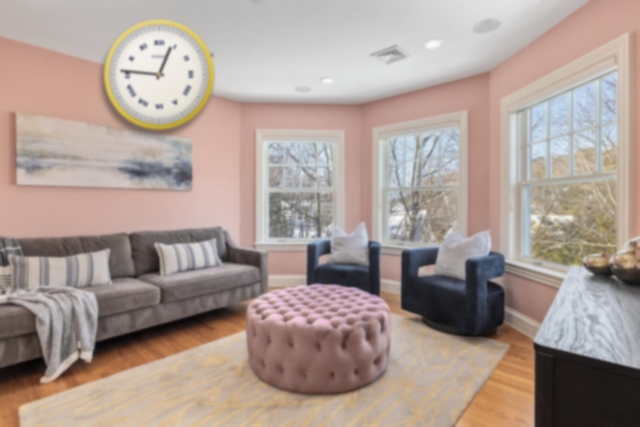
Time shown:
12.46
